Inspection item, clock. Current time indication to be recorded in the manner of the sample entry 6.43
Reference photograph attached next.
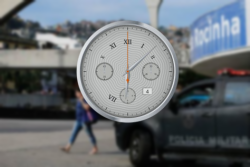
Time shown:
6.08
